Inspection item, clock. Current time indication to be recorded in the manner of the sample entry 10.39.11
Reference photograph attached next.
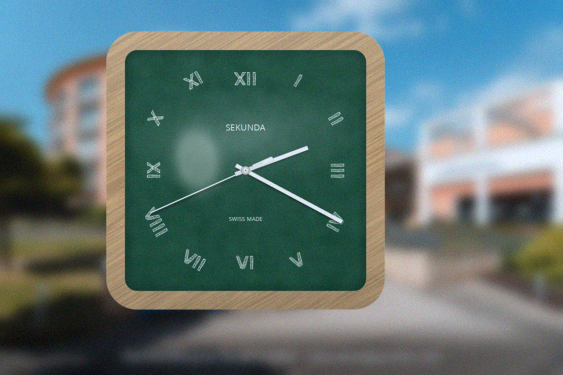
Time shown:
2.19.41
